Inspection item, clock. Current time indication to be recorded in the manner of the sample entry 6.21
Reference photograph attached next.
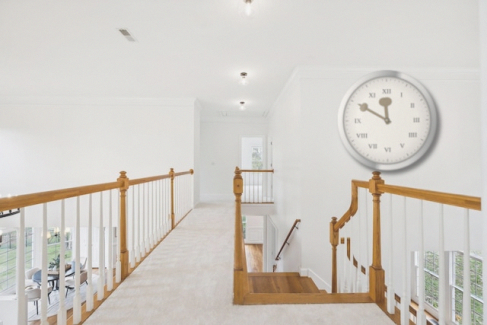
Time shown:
11.50
